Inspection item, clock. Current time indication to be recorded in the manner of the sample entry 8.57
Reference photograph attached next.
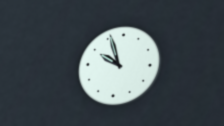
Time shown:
9.56
